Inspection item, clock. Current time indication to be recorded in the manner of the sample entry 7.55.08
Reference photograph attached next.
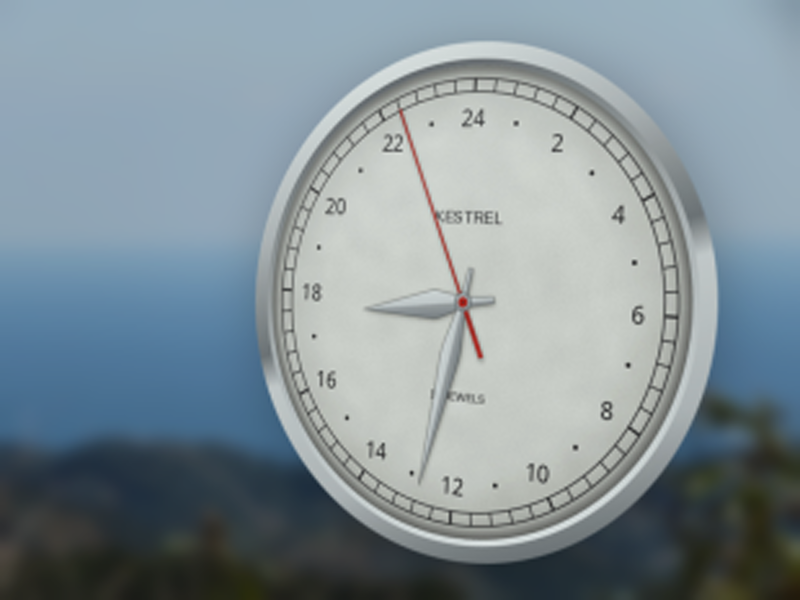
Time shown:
17.31.56
